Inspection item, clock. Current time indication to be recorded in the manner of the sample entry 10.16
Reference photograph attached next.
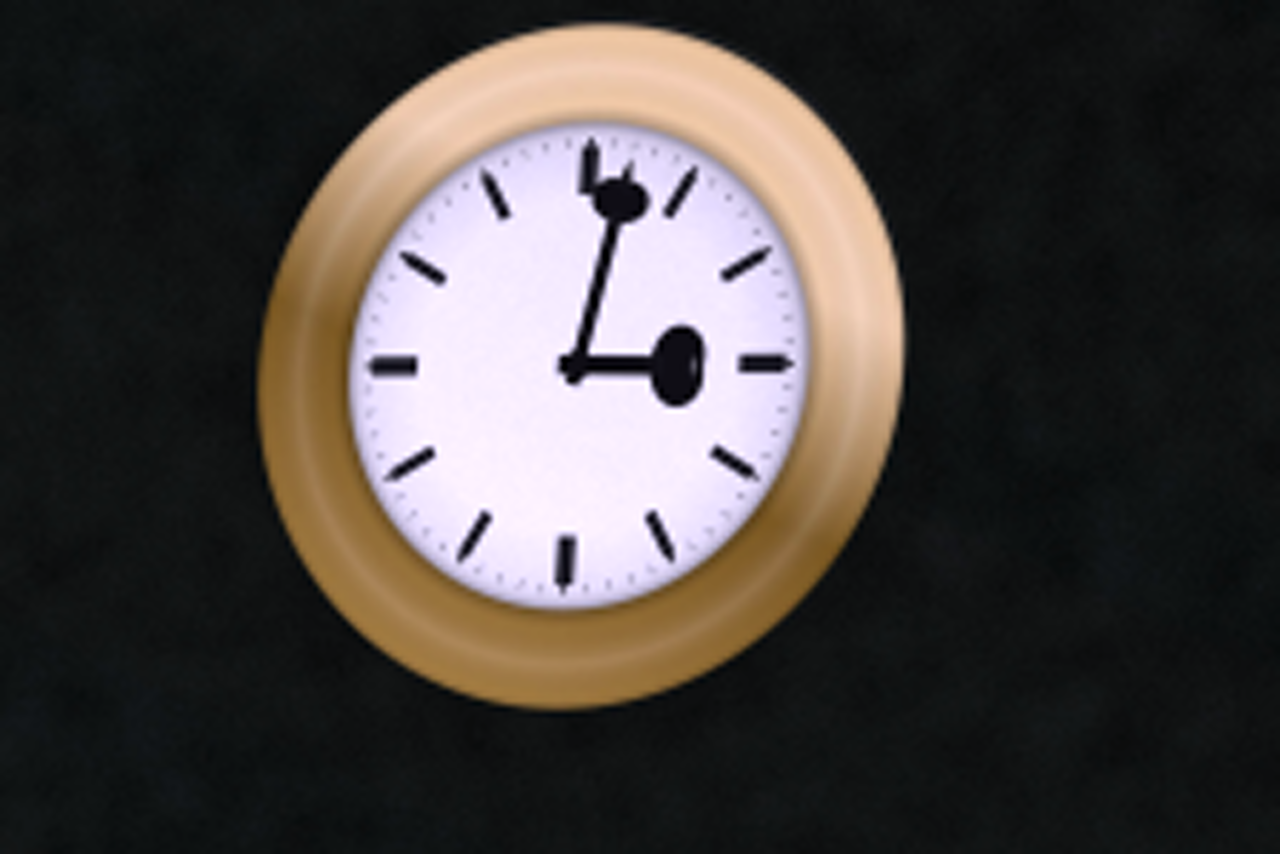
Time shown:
3.02
